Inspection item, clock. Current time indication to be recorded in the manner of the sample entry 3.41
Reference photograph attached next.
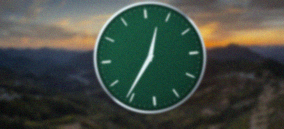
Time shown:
12.36
